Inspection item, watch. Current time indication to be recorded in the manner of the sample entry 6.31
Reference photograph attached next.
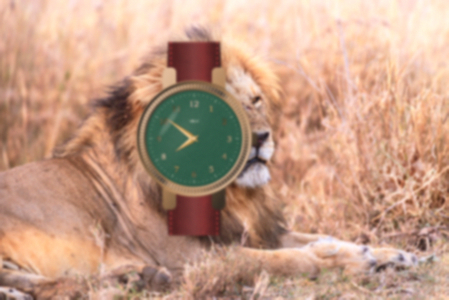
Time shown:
7.51
